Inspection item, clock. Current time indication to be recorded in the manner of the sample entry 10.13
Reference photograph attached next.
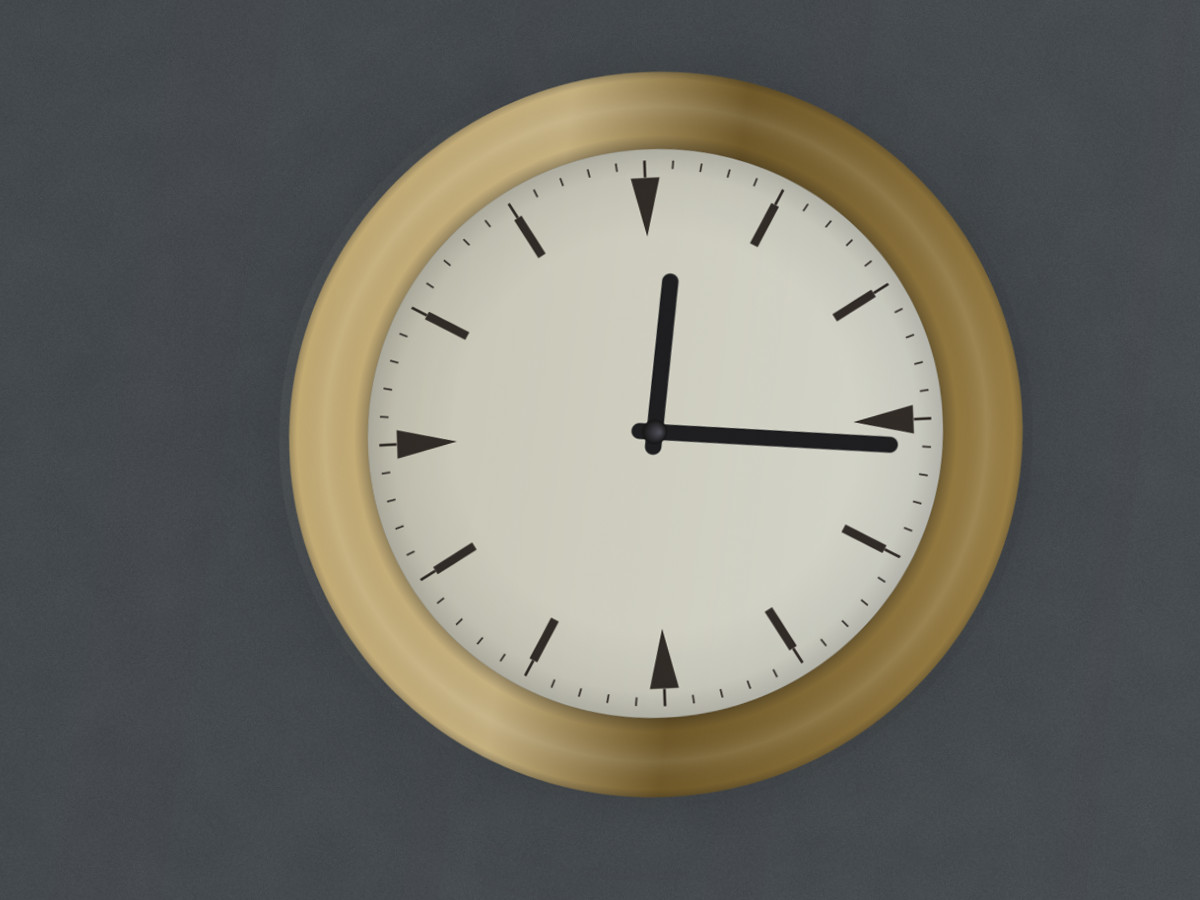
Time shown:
12.16
